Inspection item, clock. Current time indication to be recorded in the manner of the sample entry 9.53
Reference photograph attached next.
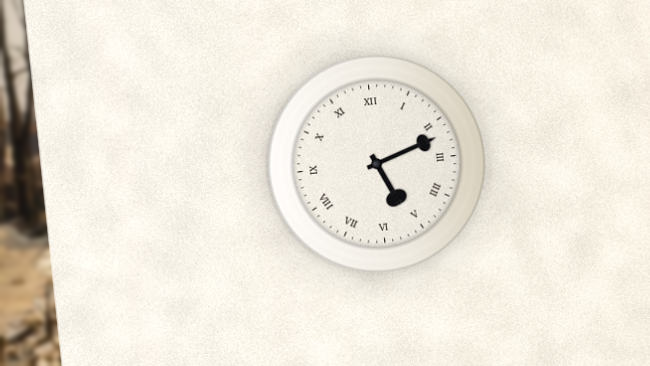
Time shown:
5.12
